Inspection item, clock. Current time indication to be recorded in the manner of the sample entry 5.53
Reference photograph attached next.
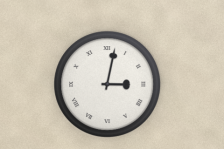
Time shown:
3.02
